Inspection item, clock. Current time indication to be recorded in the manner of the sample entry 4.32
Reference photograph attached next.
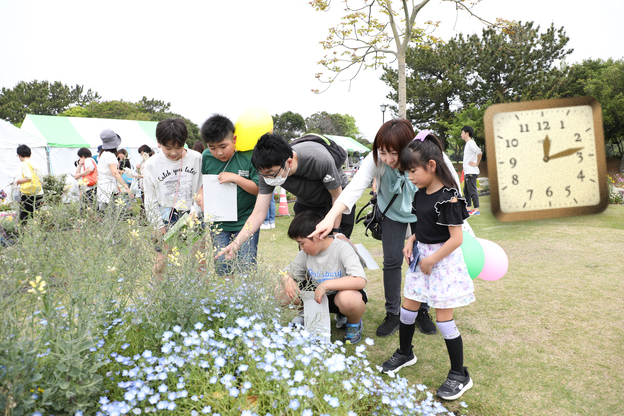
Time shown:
12.13
